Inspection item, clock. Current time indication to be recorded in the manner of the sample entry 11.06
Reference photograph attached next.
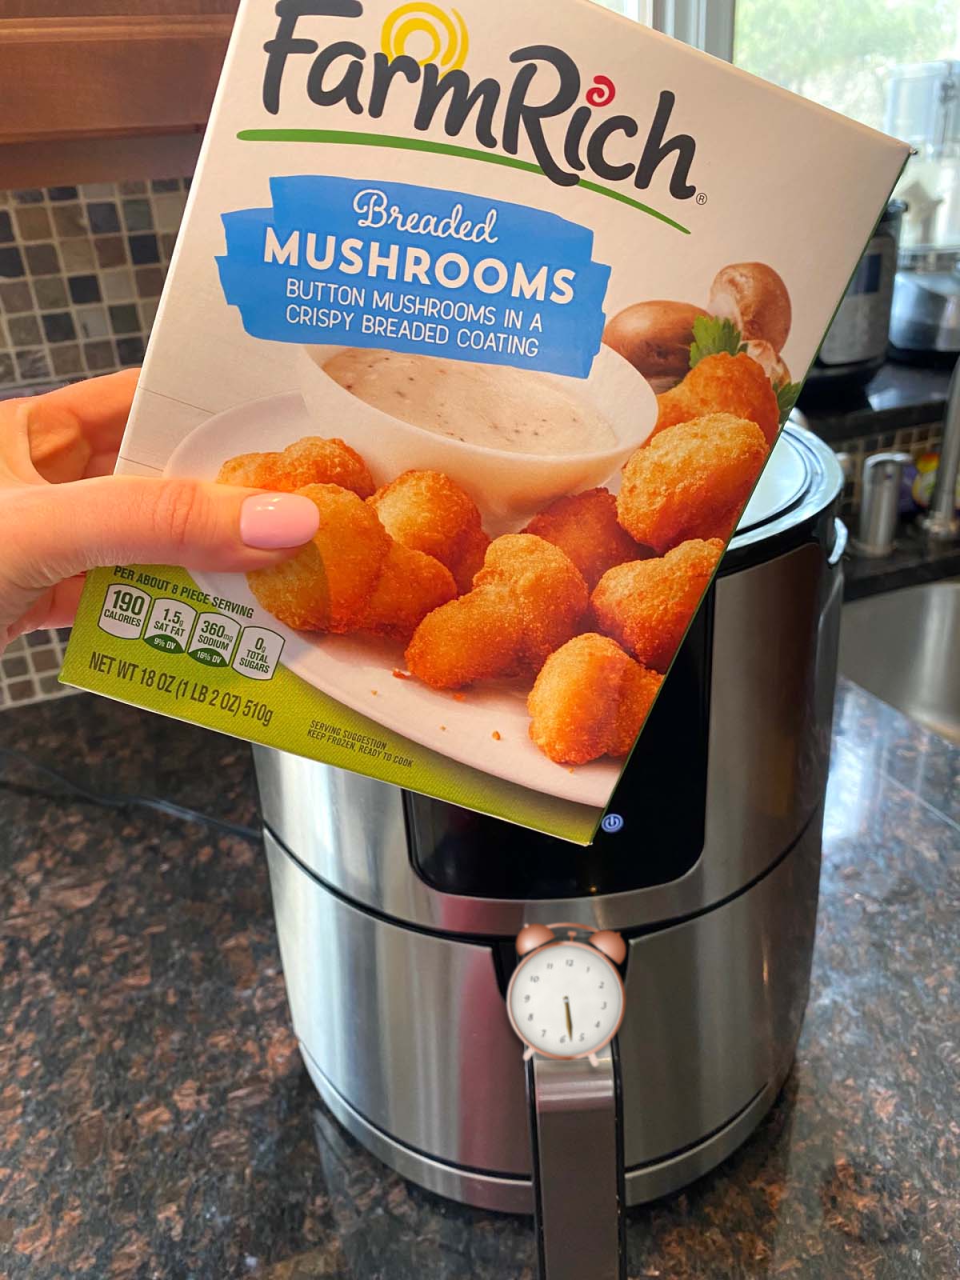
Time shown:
5.28
